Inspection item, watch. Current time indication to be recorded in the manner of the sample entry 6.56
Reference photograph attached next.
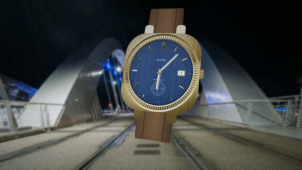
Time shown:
6.07
